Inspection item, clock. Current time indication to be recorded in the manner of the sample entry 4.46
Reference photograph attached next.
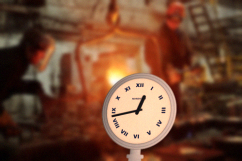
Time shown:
12.43
